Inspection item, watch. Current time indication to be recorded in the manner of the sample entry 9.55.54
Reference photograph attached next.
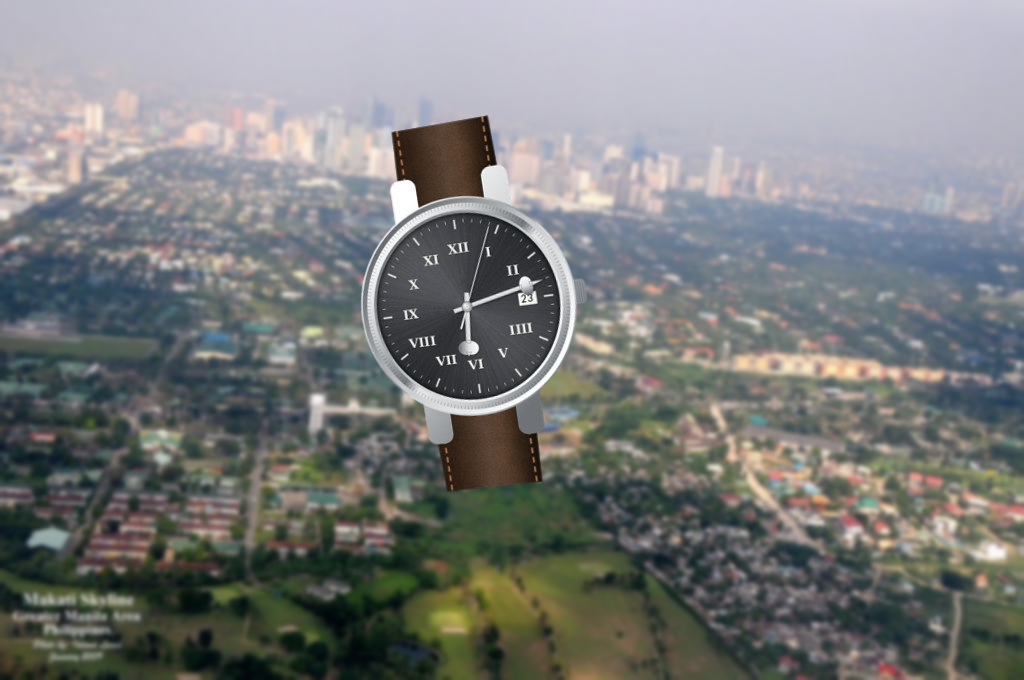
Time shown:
6.13.04
